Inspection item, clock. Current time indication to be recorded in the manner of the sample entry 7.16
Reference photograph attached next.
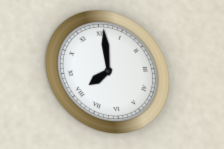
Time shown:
8.01
